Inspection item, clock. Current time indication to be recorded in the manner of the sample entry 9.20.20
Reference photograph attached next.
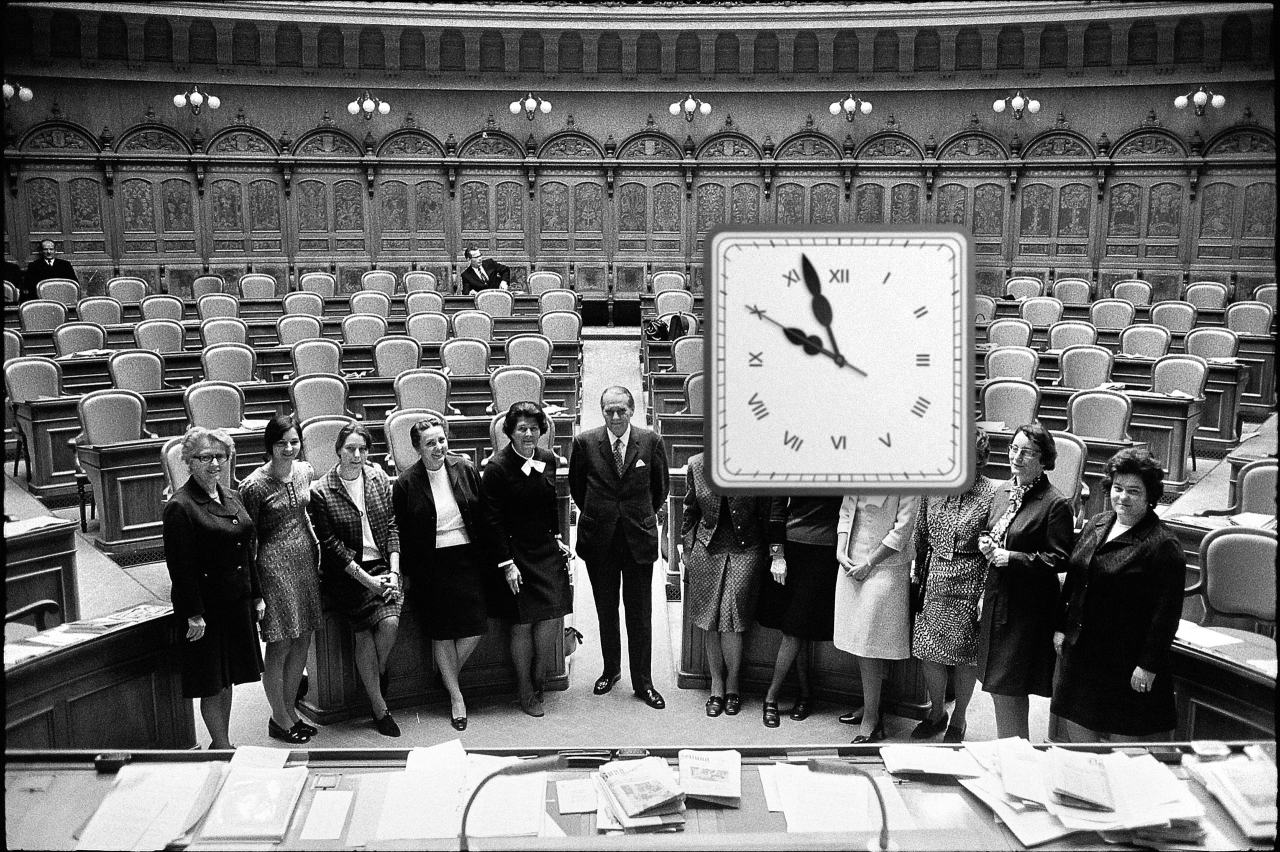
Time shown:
9.56.50
